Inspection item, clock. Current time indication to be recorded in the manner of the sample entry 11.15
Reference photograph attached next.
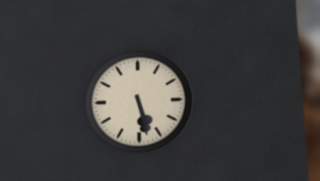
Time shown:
5.28
